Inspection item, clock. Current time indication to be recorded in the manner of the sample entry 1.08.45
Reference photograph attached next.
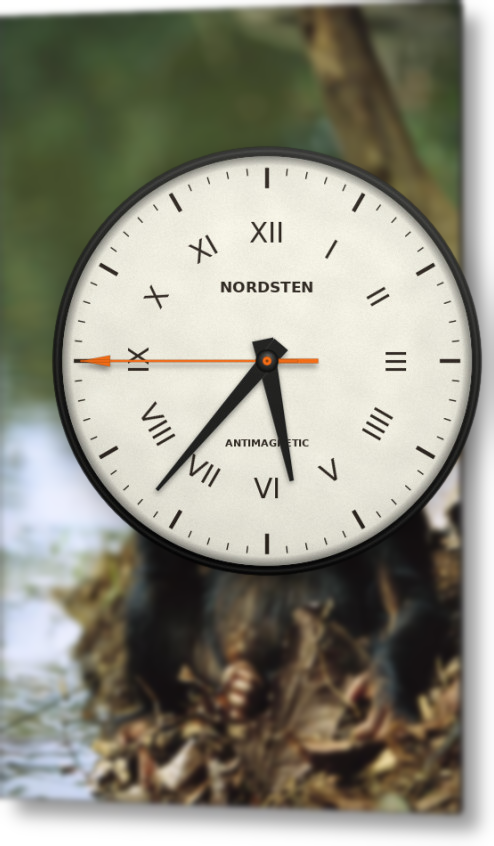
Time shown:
5.36.45
